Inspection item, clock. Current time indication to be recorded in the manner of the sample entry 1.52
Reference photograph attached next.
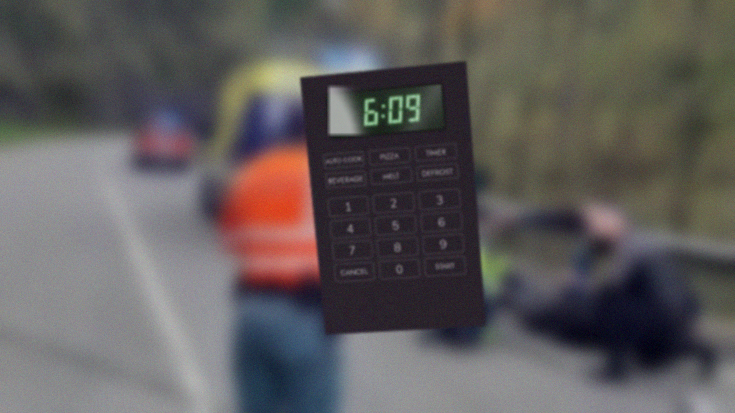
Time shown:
6.09
